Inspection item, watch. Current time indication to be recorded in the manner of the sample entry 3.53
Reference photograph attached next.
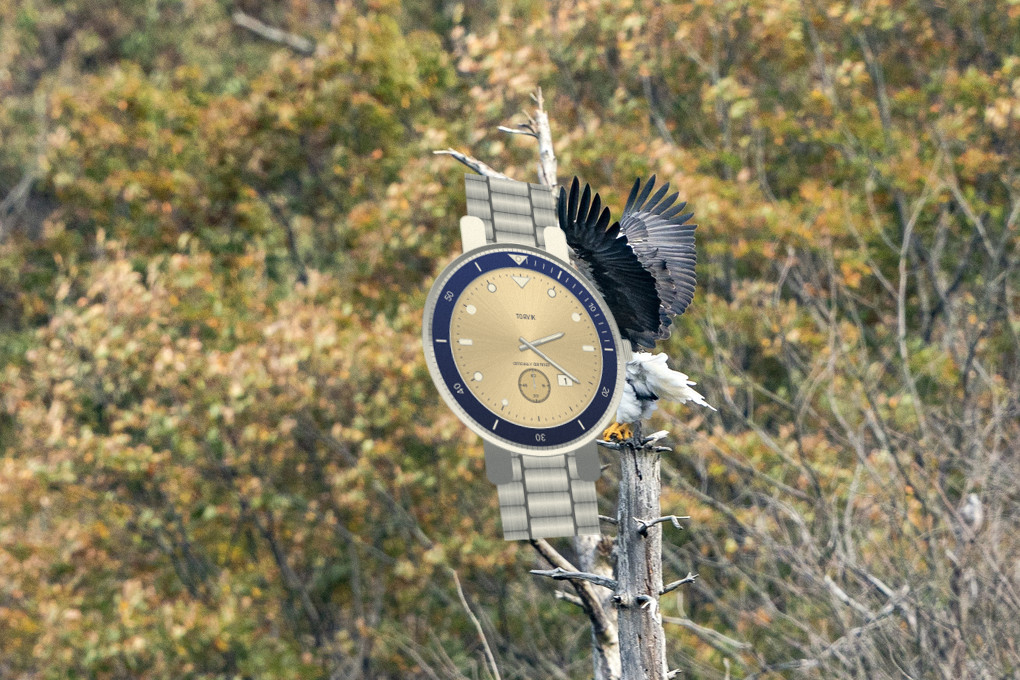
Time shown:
2.21
